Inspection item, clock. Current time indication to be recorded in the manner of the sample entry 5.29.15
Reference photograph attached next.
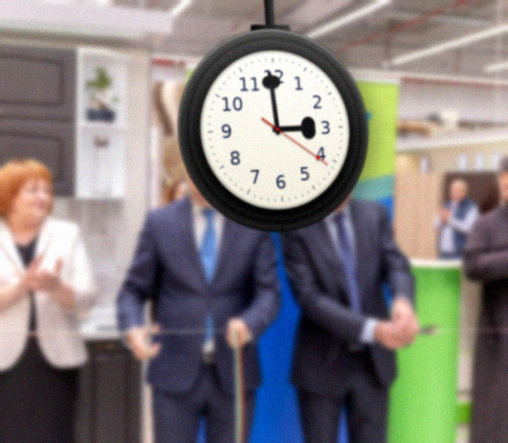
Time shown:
2.59.21
